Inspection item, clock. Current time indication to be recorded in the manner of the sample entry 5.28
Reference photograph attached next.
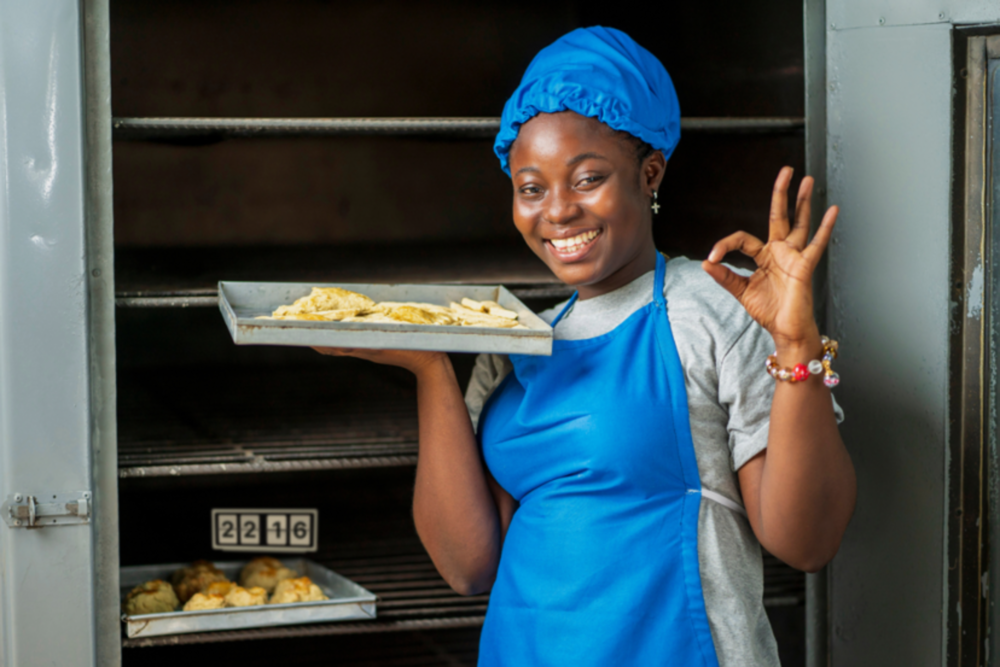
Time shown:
22.16
